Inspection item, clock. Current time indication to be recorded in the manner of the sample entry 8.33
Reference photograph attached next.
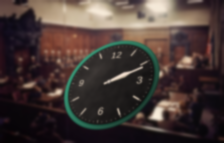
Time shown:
2.11
